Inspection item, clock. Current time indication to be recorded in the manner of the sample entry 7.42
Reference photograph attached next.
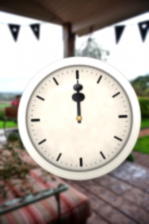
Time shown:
12.00
